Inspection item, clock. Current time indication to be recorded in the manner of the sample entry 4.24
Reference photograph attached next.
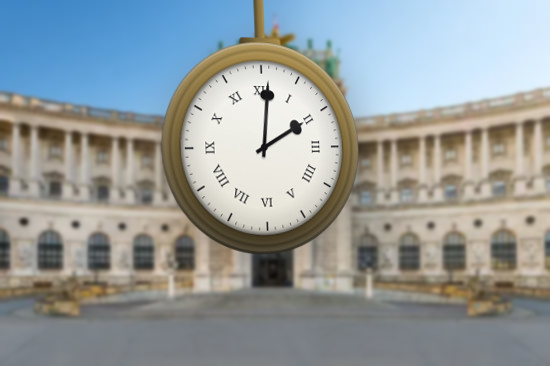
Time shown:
2.01
